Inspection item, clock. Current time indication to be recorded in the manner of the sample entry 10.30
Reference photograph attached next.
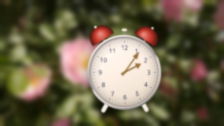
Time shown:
2.06
